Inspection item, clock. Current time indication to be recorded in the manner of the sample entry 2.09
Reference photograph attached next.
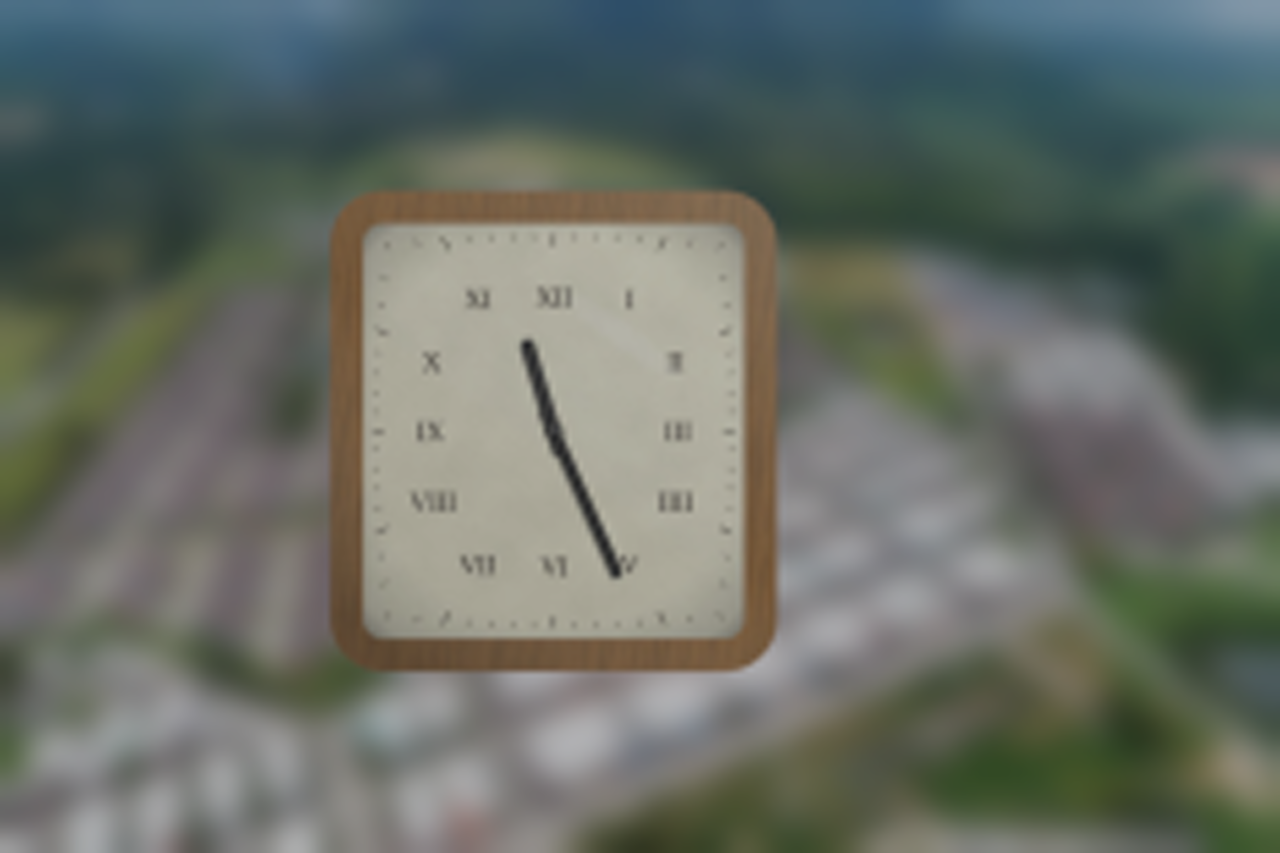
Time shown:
11.26
